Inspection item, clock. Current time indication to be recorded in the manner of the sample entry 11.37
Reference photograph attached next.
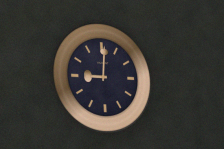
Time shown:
9.01
